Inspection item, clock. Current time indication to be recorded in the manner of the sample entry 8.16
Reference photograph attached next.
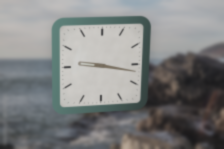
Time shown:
9.17
